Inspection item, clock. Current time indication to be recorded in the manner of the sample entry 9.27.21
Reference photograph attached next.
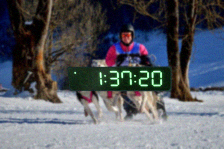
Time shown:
1.37.20
